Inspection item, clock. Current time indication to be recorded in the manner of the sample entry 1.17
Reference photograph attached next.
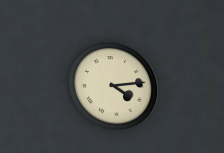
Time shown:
4.14
